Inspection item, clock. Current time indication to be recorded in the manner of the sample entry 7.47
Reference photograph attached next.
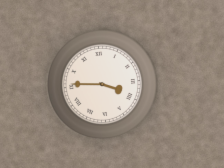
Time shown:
3.46
